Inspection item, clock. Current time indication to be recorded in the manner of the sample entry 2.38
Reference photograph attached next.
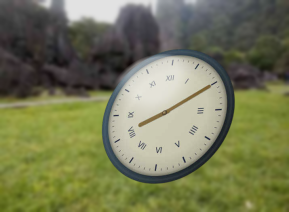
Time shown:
8.10
